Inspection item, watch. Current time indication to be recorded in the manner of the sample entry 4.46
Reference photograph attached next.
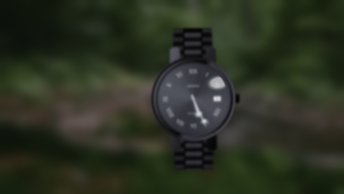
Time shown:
5.26
